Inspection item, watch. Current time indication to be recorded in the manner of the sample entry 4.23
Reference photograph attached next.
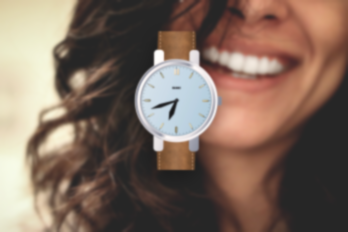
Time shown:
6.42
